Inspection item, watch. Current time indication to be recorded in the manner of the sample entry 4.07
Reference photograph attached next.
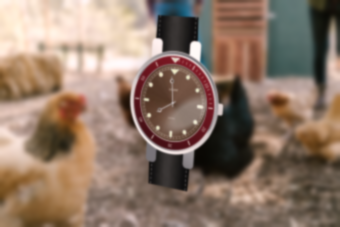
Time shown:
7.59
